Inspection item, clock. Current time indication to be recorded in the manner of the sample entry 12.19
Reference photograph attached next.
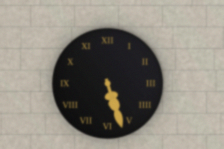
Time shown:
5.27
